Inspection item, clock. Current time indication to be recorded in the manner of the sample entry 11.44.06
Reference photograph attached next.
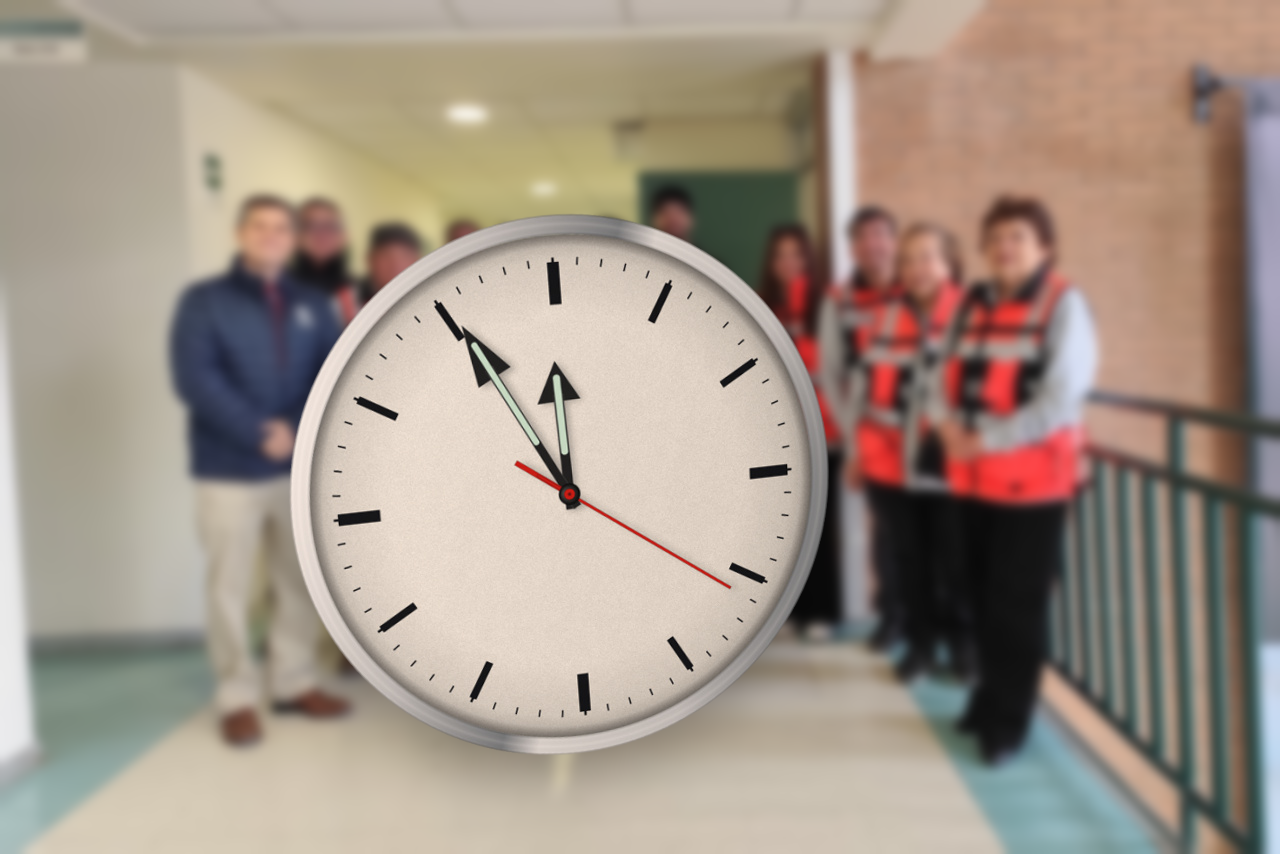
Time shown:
11.55.21
